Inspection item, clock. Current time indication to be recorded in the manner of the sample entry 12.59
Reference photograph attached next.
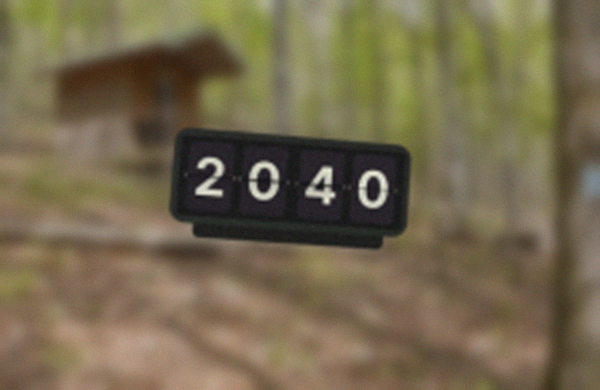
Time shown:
20.40
